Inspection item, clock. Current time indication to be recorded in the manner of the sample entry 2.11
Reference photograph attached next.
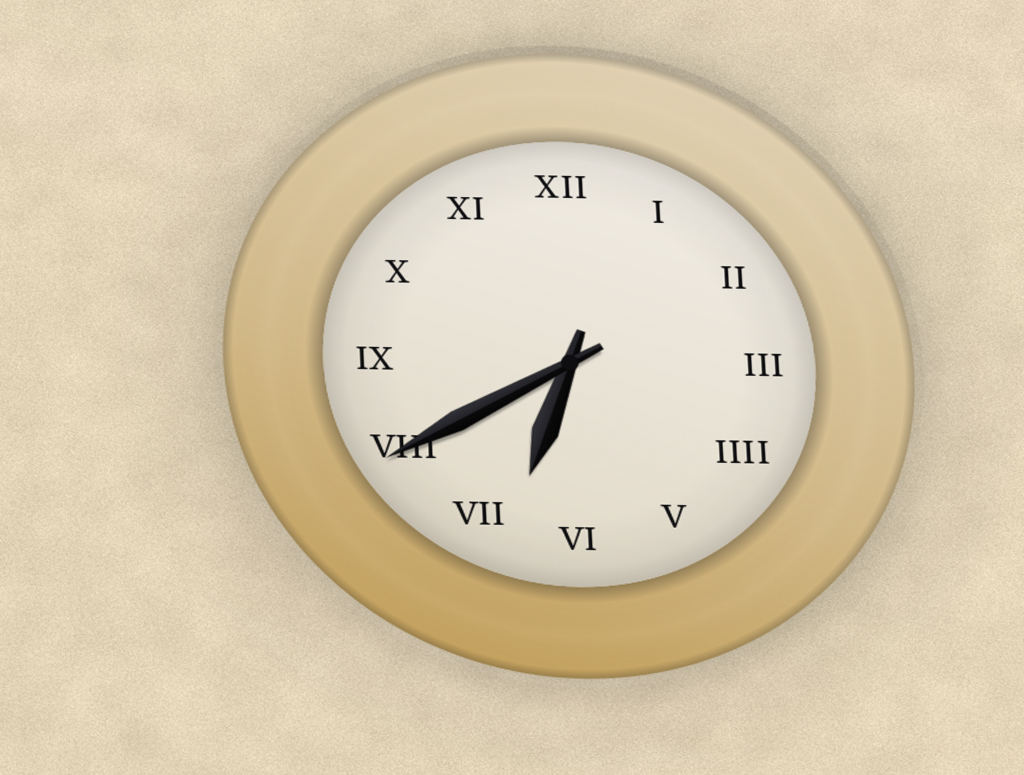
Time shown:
6.40
